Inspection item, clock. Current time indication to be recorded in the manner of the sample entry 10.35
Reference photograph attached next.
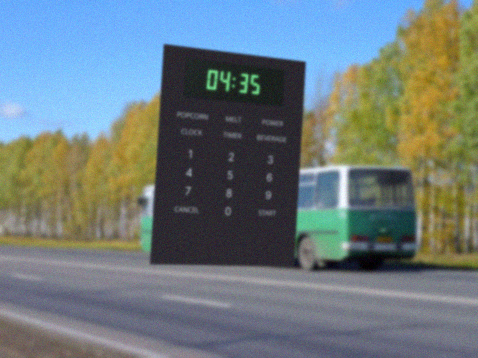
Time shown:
4.35
